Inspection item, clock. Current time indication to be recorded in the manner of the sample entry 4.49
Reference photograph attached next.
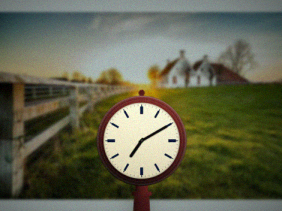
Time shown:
7.10
